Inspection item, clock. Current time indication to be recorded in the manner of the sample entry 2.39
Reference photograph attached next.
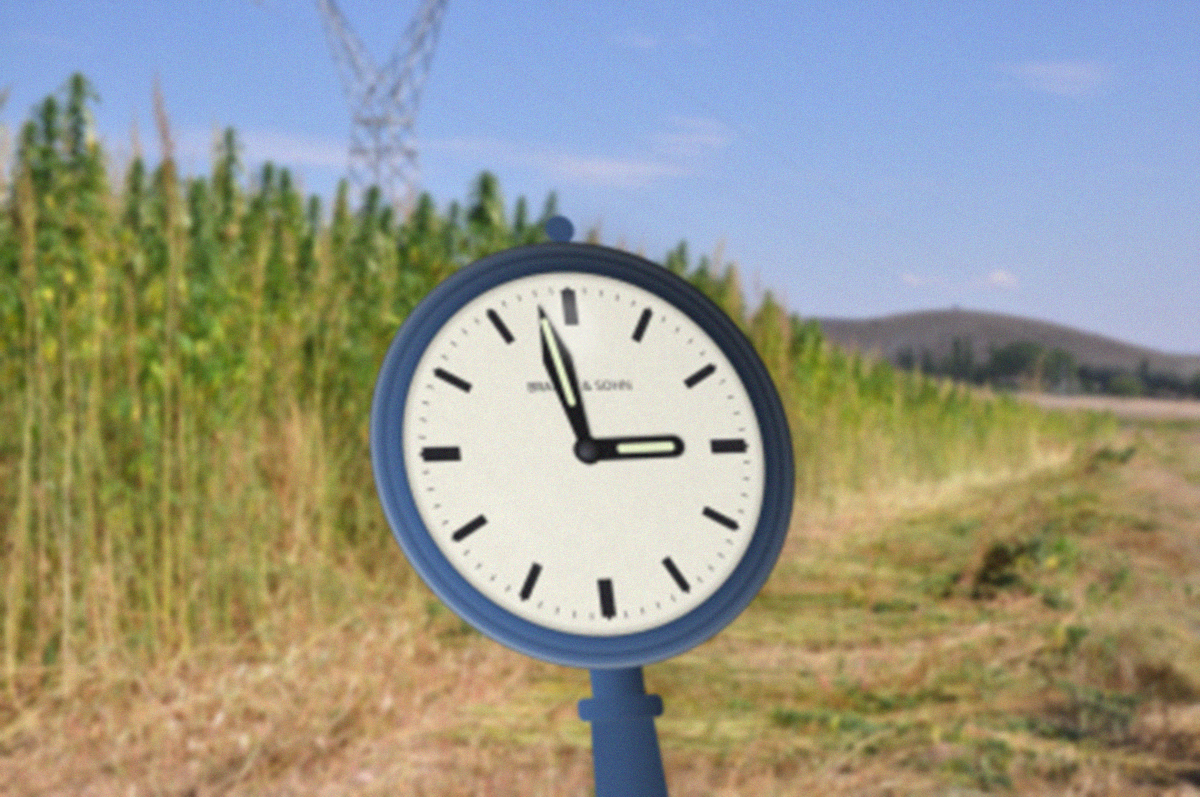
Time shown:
2.58
